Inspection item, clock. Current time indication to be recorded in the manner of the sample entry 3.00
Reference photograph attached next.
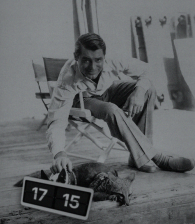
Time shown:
17.15
